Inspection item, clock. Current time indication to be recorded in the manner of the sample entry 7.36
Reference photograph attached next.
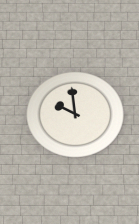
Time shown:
9.59
